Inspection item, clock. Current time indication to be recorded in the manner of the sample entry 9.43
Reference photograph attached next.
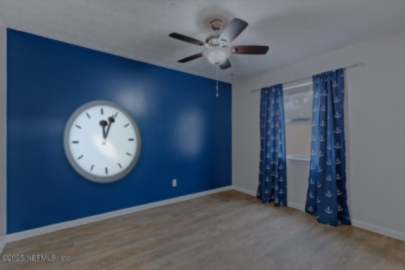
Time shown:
12.04
